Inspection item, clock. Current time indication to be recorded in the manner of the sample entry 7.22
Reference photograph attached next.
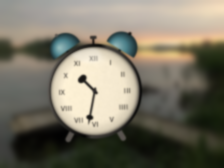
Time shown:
10.32
